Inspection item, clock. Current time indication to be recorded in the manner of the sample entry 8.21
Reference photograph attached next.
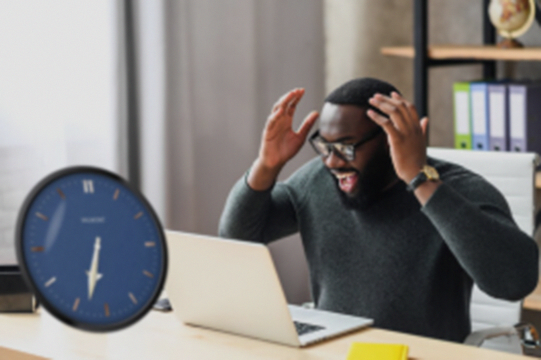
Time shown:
6.33
